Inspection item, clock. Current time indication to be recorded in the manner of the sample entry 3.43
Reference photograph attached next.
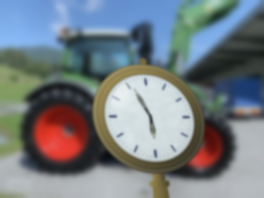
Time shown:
5.56
